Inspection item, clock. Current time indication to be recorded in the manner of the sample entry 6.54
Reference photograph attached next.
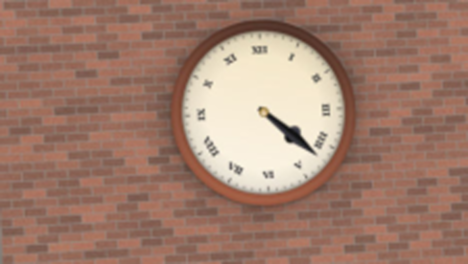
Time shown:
4.22
